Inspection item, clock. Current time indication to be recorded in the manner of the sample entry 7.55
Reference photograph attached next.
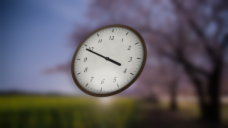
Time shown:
3.49
